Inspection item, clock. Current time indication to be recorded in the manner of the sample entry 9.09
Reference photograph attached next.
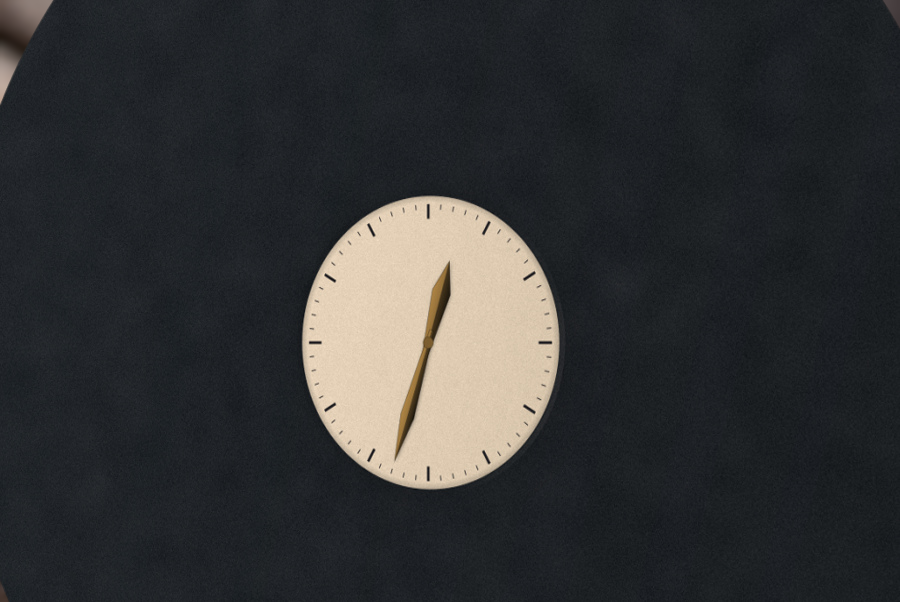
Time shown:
12.33
